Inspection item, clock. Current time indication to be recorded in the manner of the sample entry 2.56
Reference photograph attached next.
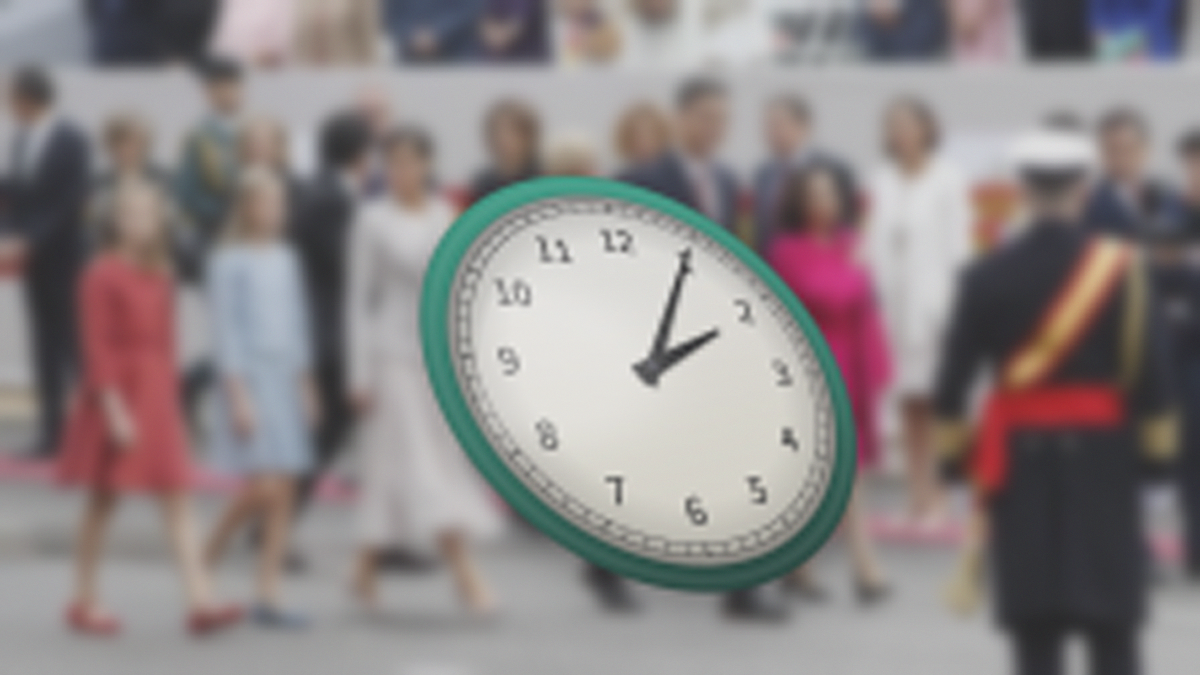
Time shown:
2.05
